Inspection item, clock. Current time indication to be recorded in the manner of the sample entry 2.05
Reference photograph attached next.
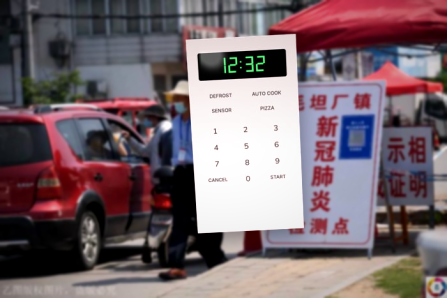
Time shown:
12.32
